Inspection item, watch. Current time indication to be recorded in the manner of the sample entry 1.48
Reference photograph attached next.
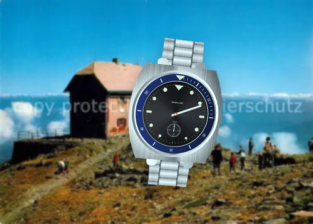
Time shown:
2.11
